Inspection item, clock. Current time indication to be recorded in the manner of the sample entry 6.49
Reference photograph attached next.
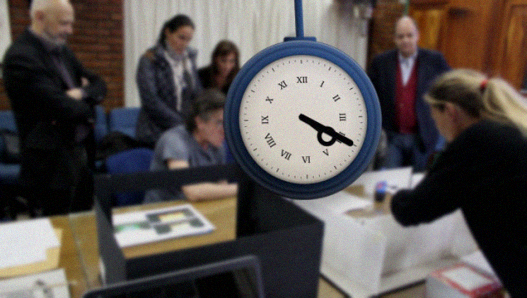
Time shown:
4.20
